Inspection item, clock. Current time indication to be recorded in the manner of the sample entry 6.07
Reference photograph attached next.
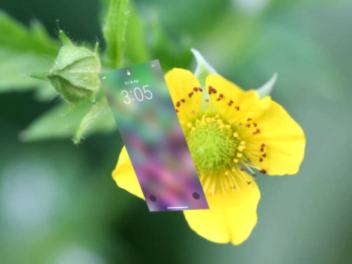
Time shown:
3.05
